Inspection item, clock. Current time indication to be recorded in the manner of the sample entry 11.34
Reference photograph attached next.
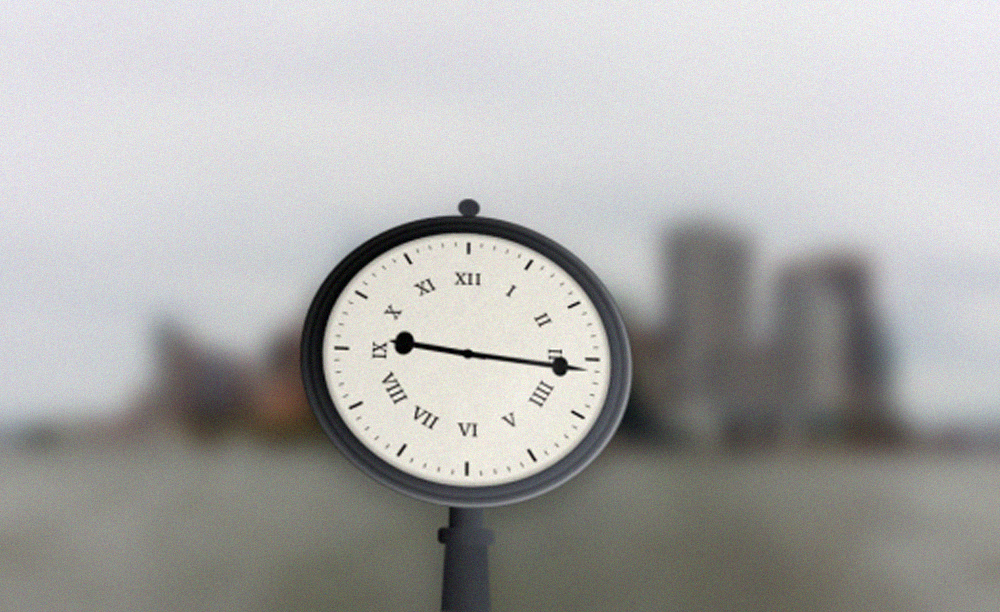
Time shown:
9.16
